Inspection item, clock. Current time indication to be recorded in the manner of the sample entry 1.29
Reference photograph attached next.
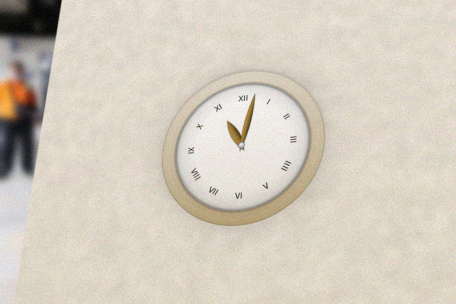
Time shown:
11.02
